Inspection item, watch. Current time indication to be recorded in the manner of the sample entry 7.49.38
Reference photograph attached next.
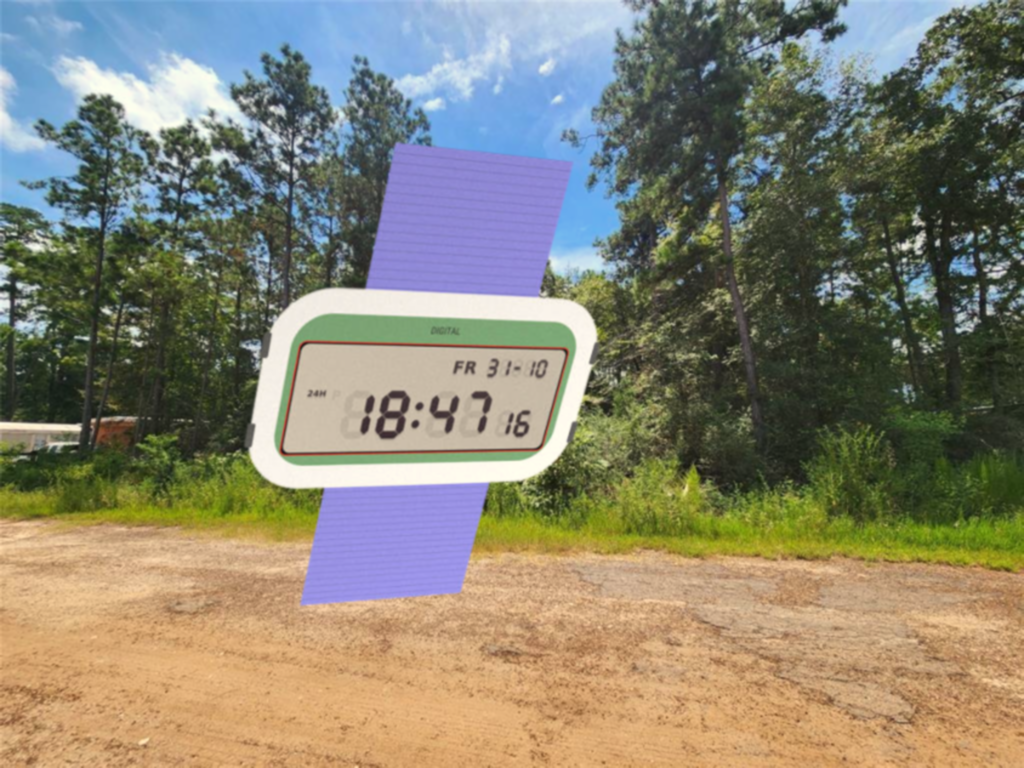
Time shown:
18.47.16
